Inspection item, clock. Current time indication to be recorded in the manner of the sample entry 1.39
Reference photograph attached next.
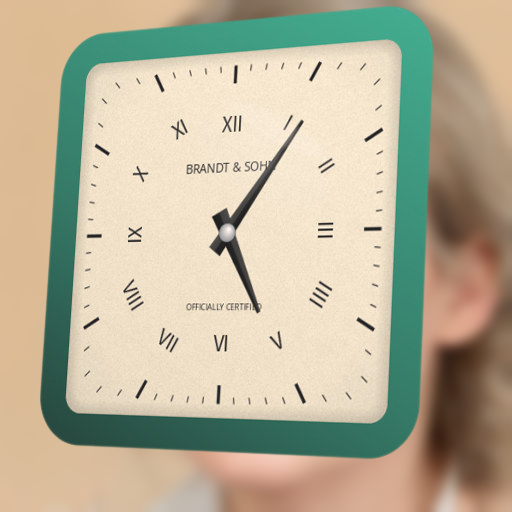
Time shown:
5.06
